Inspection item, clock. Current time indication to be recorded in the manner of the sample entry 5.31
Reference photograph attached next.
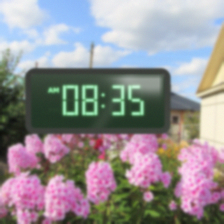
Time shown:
8.35
